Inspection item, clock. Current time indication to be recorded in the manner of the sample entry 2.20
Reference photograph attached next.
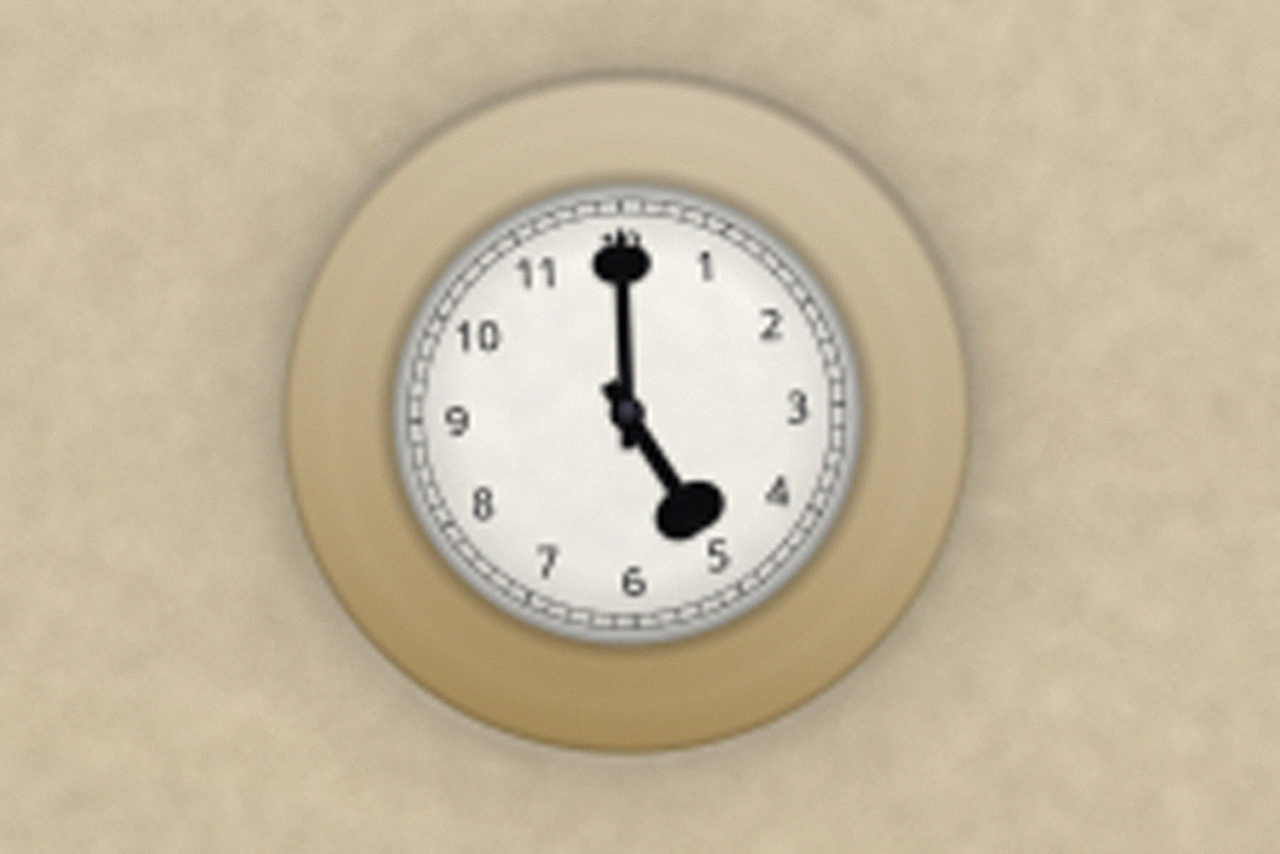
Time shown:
5.00
